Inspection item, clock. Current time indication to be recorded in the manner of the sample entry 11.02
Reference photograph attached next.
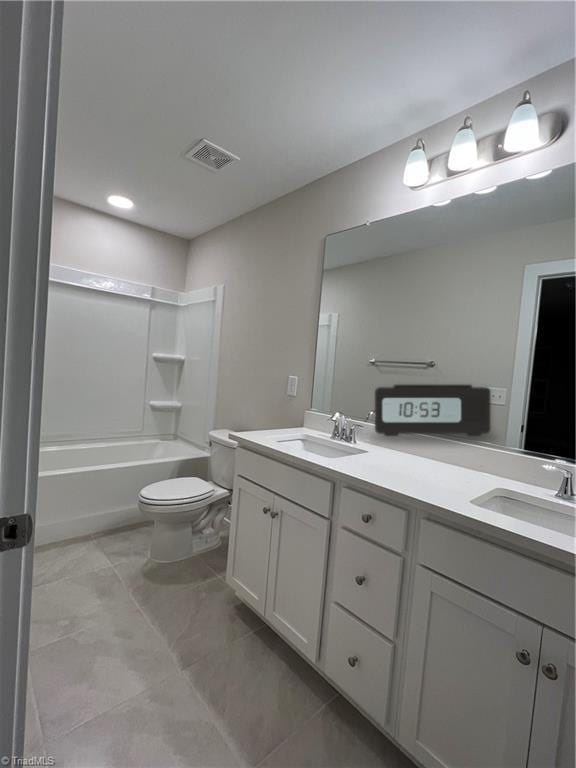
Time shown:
10.53
